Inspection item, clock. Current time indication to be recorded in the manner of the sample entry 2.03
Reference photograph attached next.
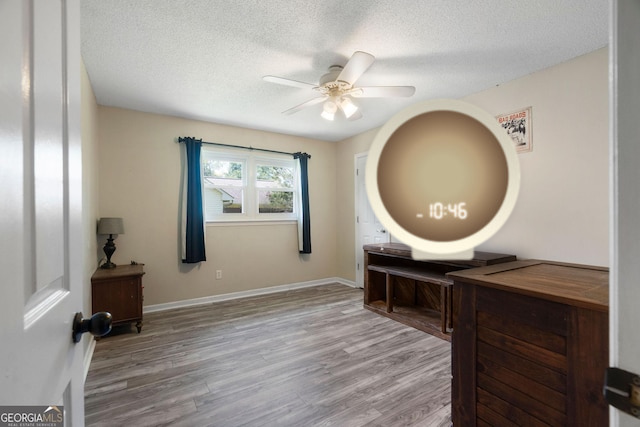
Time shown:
10.46
